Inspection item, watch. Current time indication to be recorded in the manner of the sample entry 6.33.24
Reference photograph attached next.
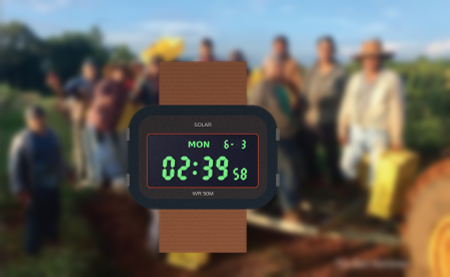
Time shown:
2.39.58
